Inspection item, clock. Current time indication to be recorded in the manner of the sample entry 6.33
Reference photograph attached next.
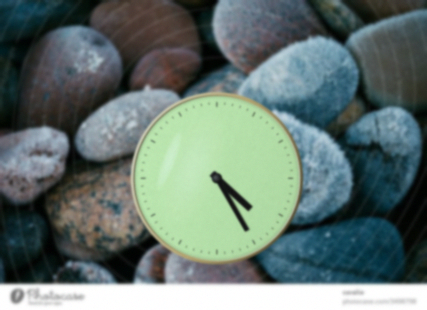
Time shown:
4.25
